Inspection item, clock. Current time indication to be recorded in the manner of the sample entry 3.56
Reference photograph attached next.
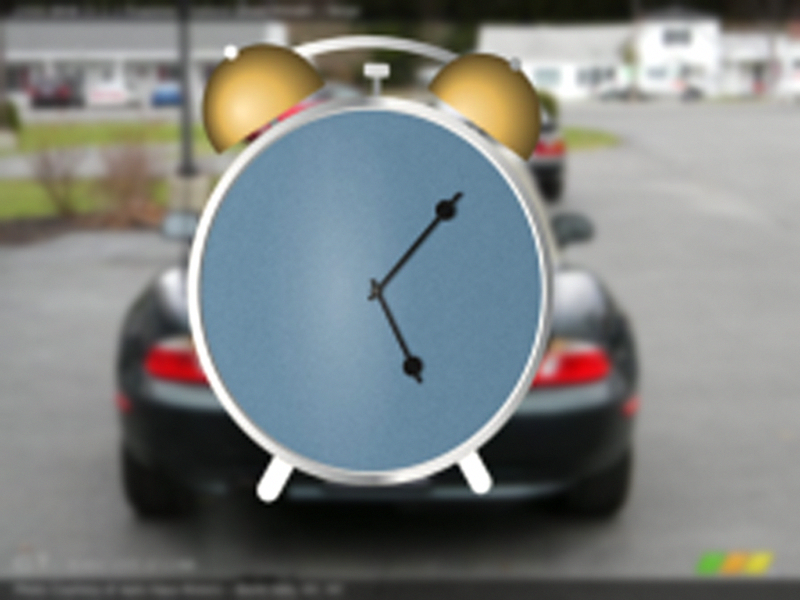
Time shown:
5.07
